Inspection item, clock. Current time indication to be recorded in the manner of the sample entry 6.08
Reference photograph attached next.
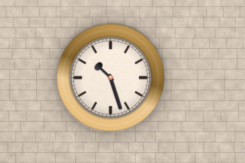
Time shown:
10.27
